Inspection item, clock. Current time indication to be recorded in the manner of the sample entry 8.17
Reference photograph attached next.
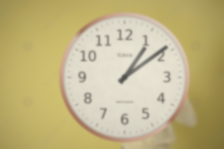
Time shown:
1.09
